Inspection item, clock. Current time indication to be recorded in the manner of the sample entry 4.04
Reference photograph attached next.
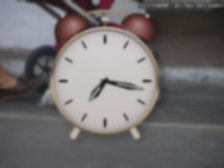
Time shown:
7.17
